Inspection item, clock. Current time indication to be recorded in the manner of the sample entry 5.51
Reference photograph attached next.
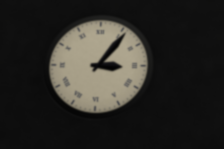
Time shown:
3.06
